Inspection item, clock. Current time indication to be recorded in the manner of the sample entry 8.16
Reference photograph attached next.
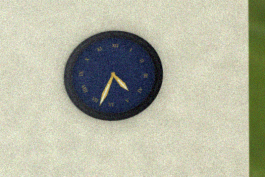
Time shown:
4.33
